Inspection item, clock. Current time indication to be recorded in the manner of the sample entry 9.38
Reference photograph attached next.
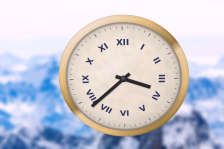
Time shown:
3.38
